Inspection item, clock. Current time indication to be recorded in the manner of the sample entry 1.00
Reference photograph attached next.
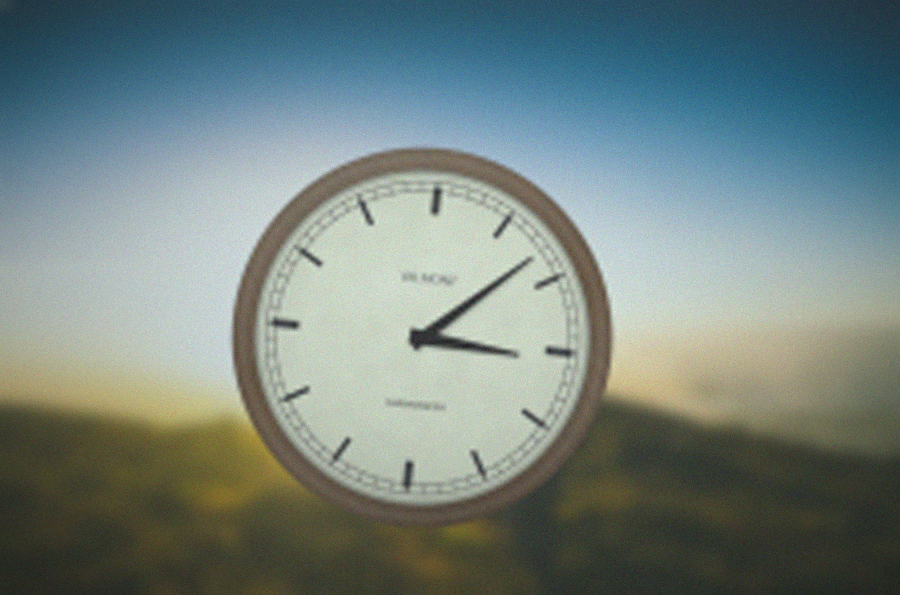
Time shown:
3.08
